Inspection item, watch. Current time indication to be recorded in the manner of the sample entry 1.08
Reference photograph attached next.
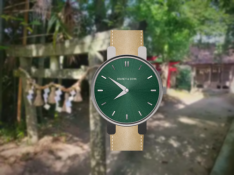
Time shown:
7.51
